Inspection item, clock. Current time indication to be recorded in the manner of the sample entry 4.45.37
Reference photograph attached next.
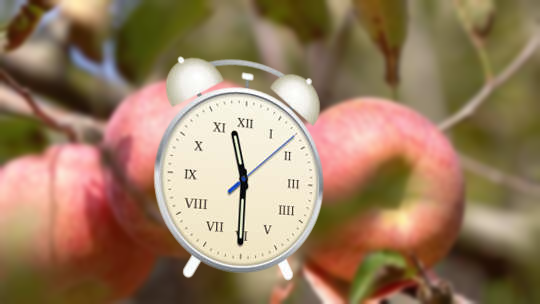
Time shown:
11.30.08
